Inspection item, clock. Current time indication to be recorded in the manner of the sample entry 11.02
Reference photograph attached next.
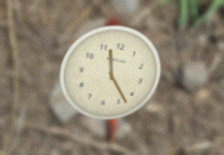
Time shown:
11.23
